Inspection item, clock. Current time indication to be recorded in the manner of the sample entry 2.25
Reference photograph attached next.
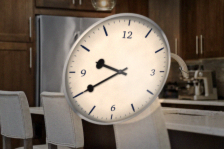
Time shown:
9.40
